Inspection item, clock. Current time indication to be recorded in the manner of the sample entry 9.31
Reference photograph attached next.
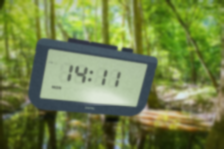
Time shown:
14.11
